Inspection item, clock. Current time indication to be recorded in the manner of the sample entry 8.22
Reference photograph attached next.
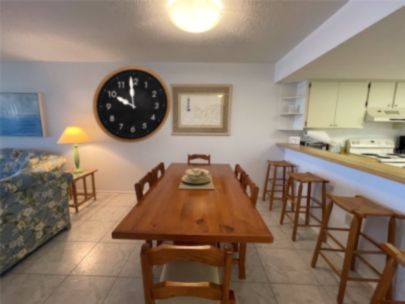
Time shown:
9.59
